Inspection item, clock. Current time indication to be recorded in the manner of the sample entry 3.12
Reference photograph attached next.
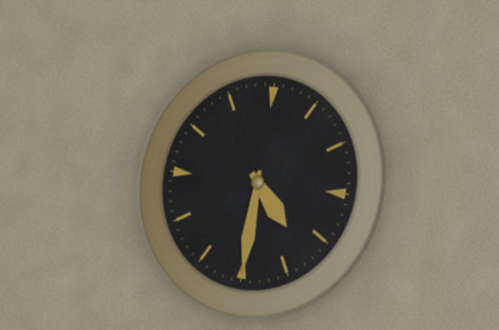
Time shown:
4.30
